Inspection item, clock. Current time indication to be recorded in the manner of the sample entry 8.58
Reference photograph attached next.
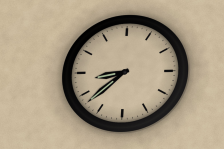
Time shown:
8.38
